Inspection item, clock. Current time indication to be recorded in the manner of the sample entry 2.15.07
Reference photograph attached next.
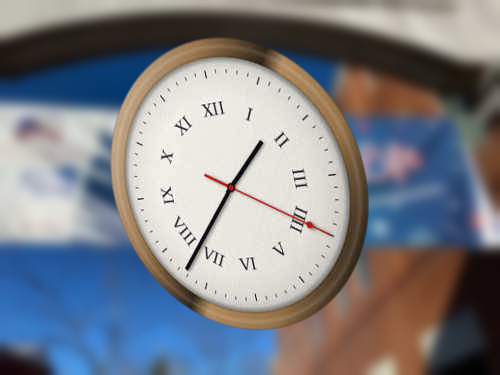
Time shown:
1.37.20
